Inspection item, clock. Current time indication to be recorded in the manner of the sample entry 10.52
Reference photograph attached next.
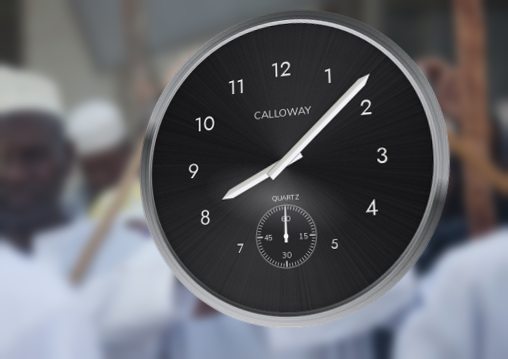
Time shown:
8.08
